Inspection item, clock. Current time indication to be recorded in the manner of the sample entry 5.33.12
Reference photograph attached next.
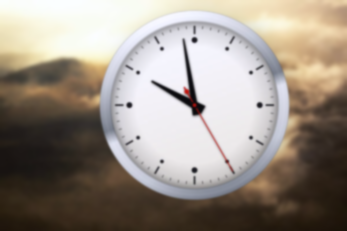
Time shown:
9.58.25
